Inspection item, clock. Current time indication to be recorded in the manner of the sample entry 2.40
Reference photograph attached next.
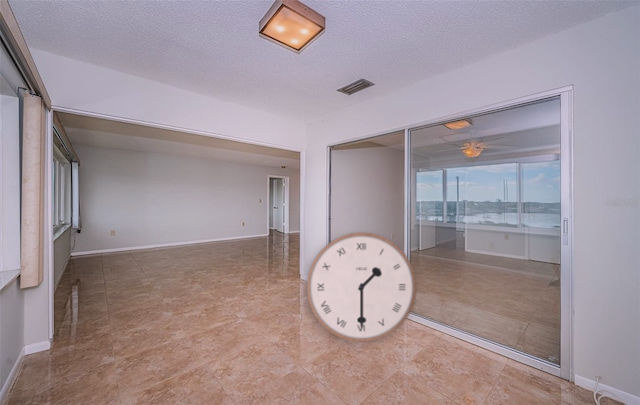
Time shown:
1.30
